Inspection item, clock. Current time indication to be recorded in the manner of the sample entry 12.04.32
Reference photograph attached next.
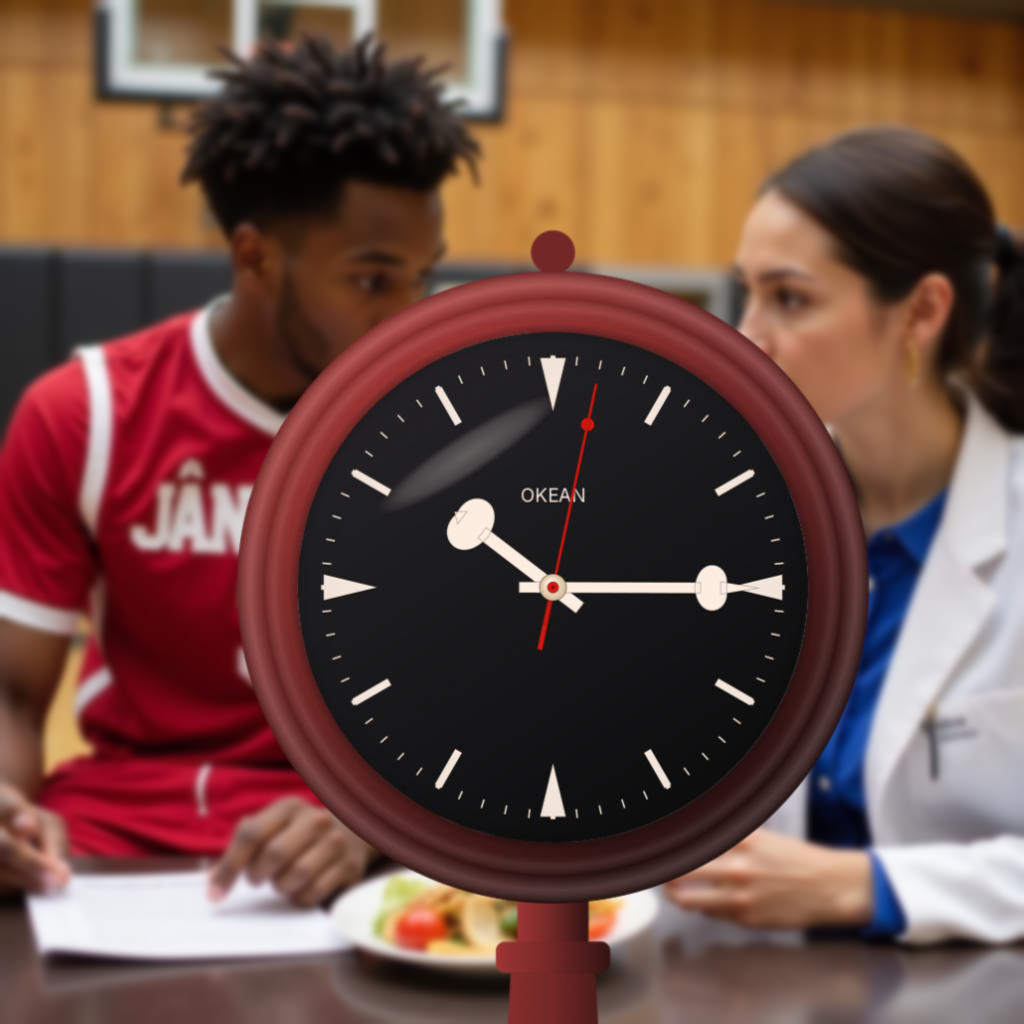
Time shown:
10.15.02
